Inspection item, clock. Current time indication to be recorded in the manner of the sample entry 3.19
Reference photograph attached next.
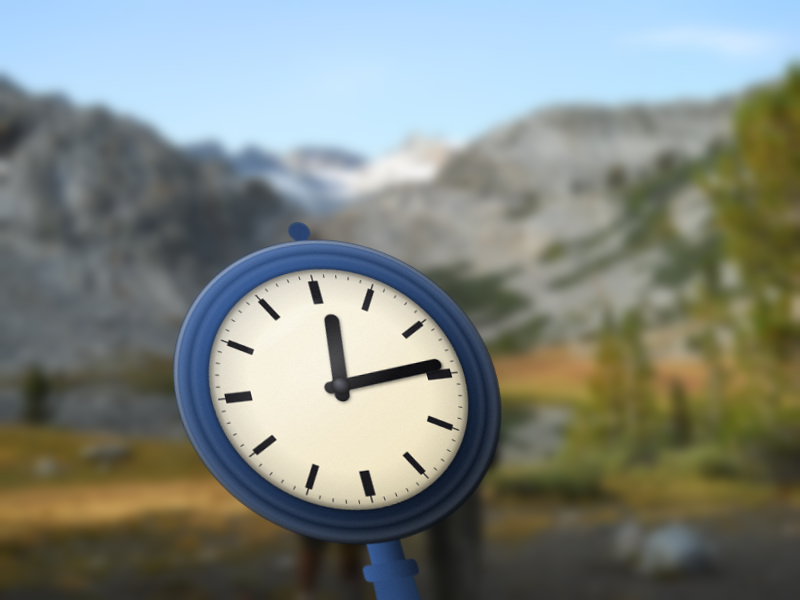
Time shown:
12.14
